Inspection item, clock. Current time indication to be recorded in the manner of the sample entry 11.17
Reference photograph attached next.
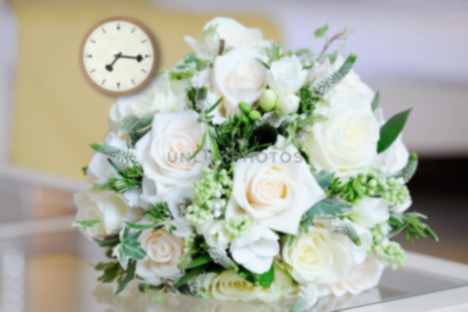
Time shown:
7.16
